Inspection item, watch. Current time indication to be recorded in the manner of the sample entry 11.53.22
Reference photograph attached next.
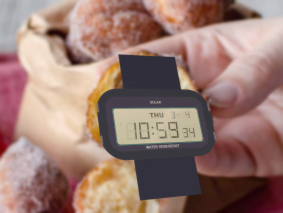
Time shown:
10.59.34
